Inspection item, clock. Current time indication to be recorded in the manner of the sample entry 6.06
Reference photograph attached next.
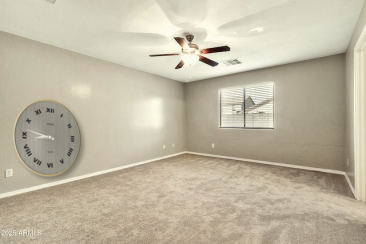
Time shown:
8.47
